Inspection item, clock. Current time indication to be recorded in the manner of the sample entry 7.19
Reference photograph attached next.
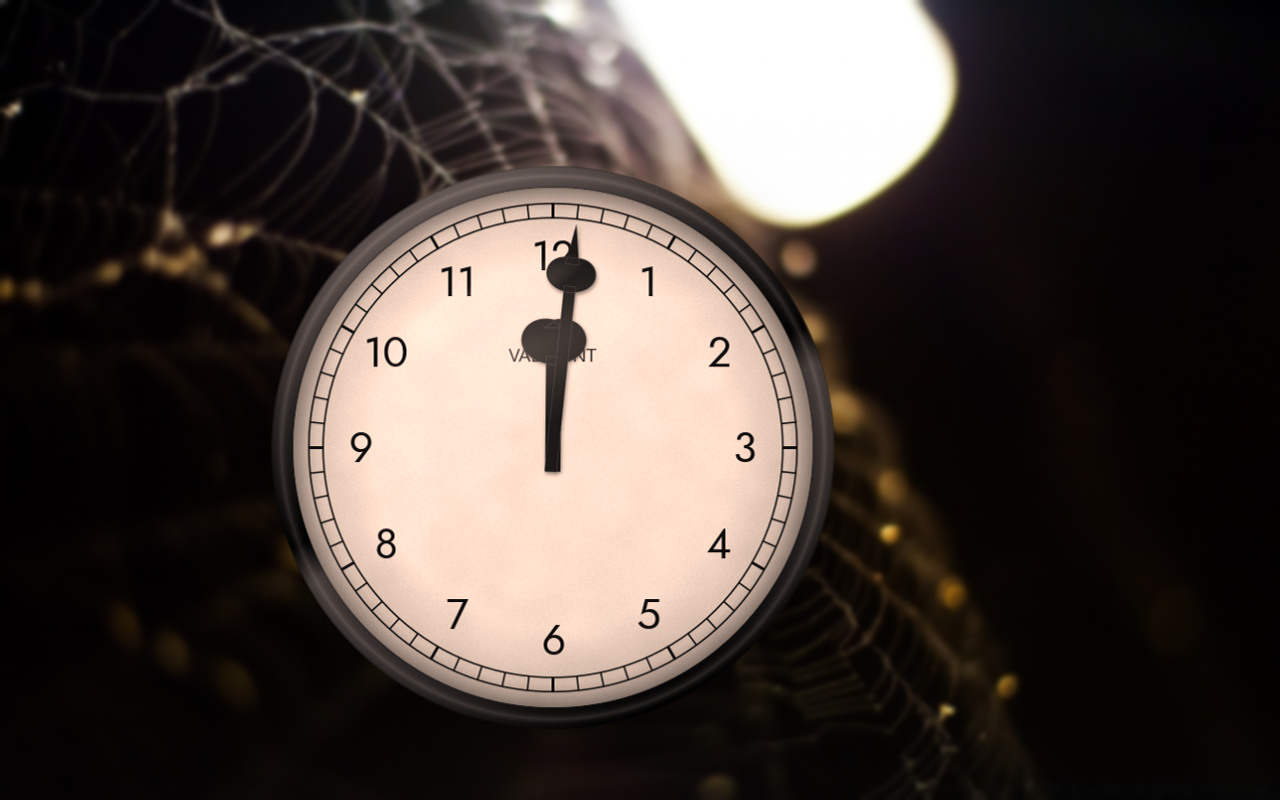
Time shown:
12.01
